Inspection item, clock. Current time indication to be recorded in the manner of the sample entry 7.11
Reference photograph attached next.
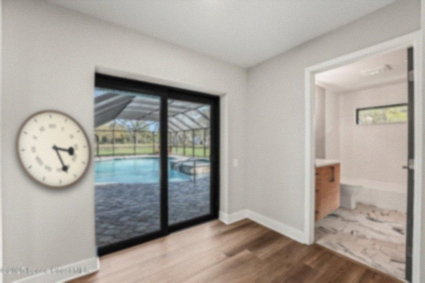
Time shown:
3.27
